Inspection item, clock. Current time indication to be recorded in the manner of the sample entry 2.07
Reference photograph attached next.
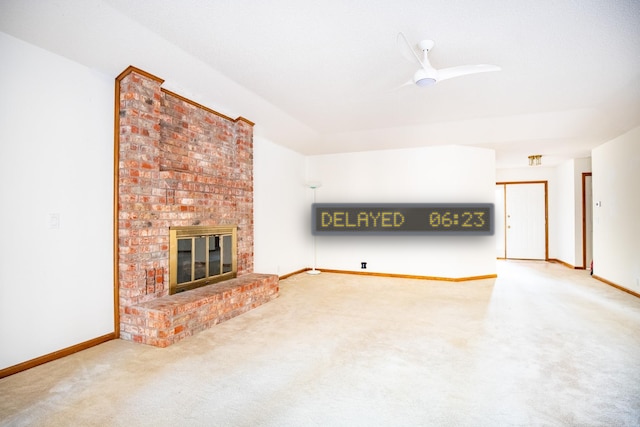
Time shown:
6.23
